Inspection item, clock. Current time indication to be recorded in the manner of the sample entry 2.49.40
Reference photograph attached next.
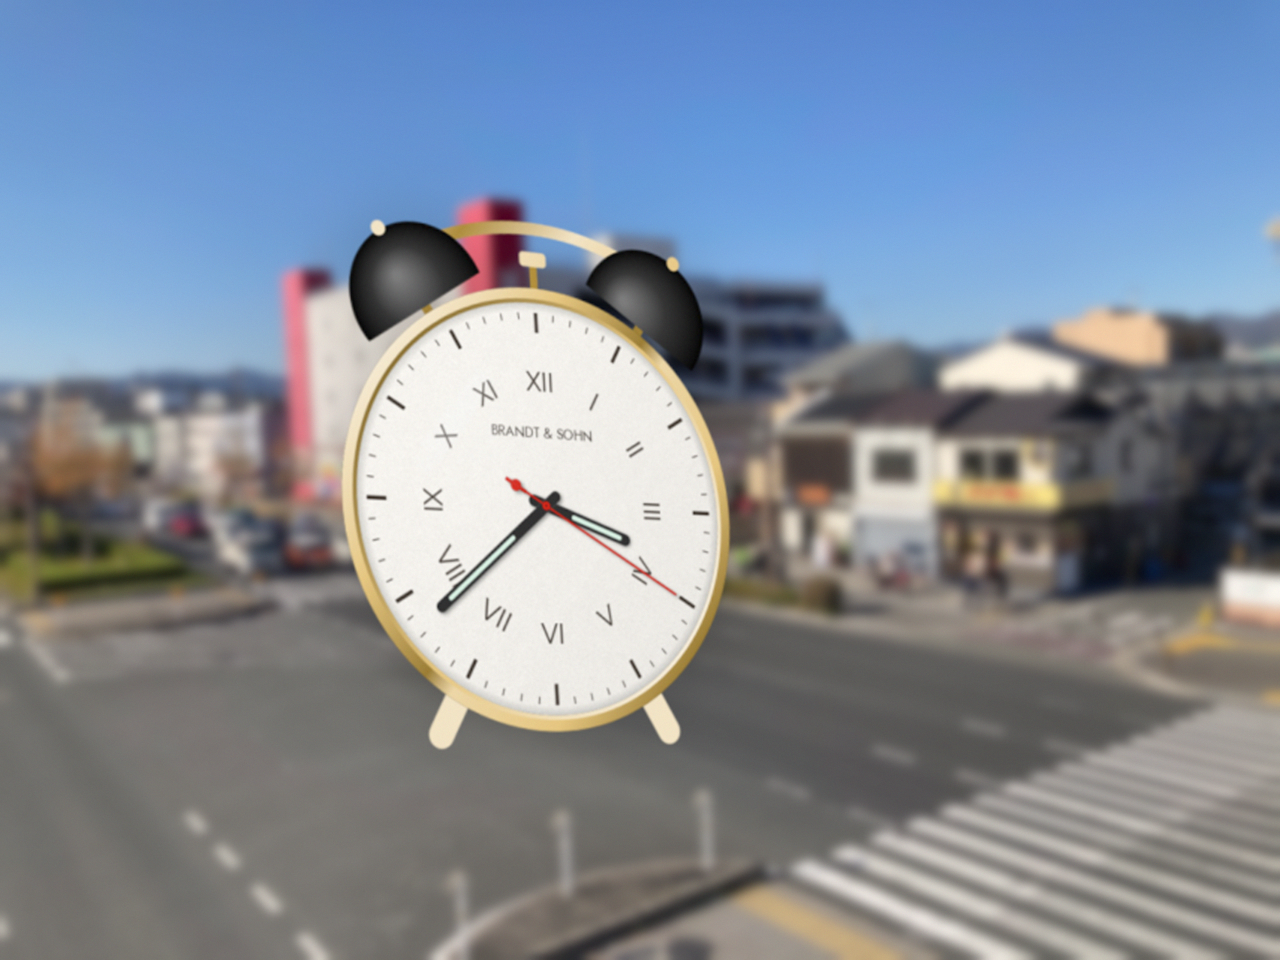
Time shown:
3.38.20
